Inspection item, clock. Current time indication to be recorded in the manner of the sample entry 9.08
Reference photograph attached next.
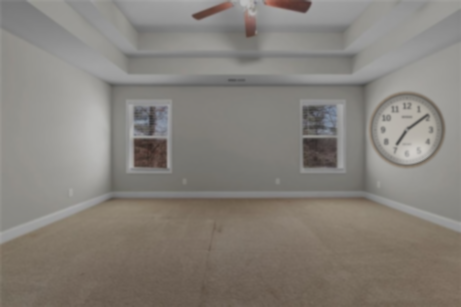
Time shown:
7.09
